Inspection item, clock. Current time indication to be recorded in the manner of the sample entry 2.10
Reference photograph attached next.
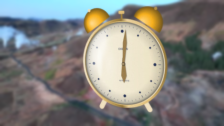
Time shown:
6.01
